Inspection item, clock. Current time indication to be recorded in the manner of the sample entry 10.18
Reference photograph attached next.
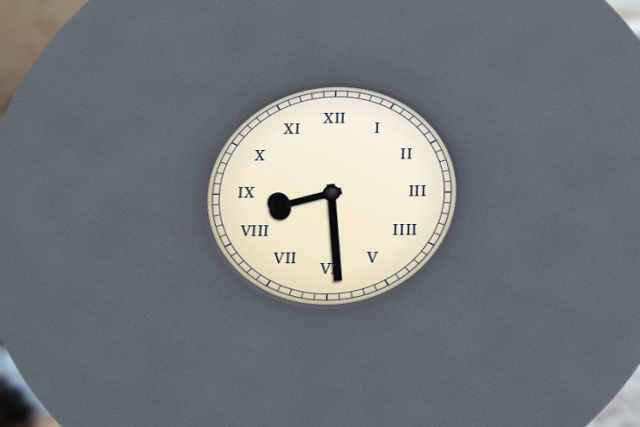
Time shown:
8.29
